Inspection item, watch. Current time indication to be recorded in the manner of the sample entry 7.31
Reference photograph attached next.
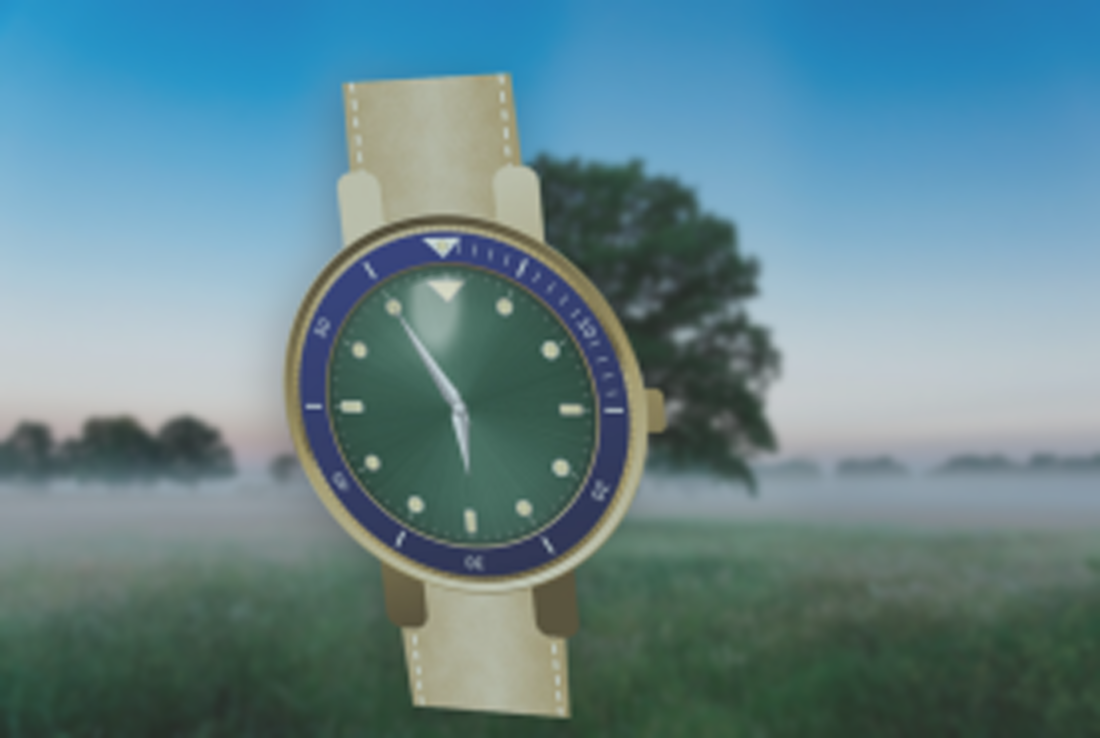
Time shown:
5.55
